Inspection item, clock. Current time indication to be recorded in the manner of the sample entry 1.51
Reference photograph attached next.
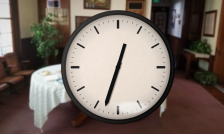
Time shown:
12.33
